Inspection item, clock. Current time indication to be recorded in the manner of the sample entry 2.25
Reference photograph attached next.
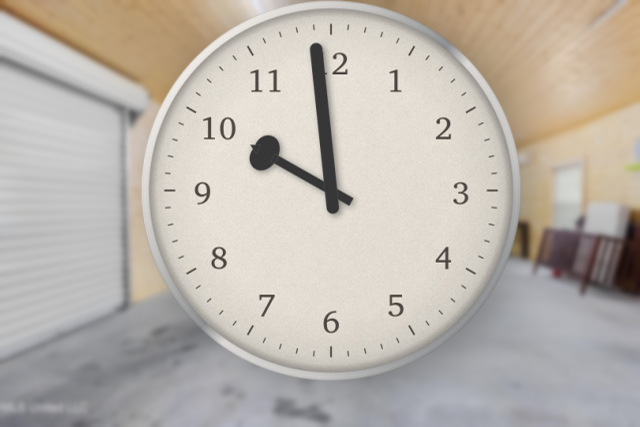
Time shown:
9.59
